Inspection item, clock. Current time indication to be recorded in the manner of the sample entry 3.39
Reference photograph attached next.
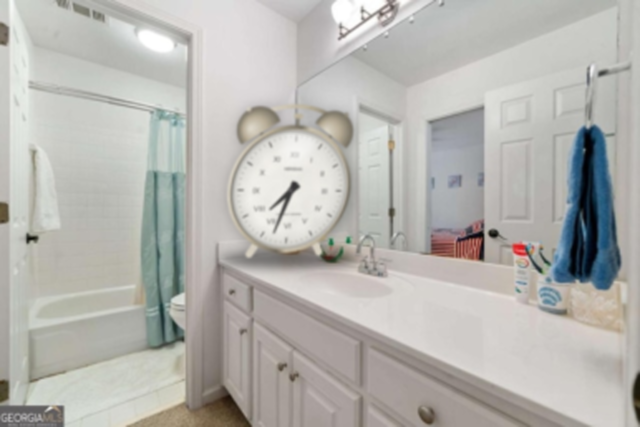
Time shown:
7.33
